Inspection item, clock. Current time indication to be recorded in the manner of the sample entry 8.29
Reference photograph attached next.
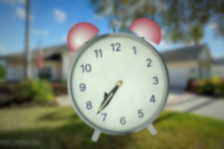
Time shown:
7.37
